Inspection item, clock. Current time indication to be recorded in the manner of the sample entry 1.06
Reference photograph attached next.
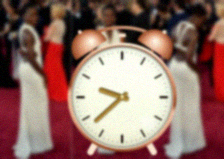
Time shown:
9.38
